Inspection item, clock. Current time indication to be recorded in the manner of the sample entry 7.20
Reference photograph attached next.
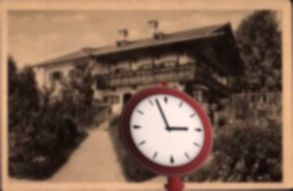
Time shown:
2.57
